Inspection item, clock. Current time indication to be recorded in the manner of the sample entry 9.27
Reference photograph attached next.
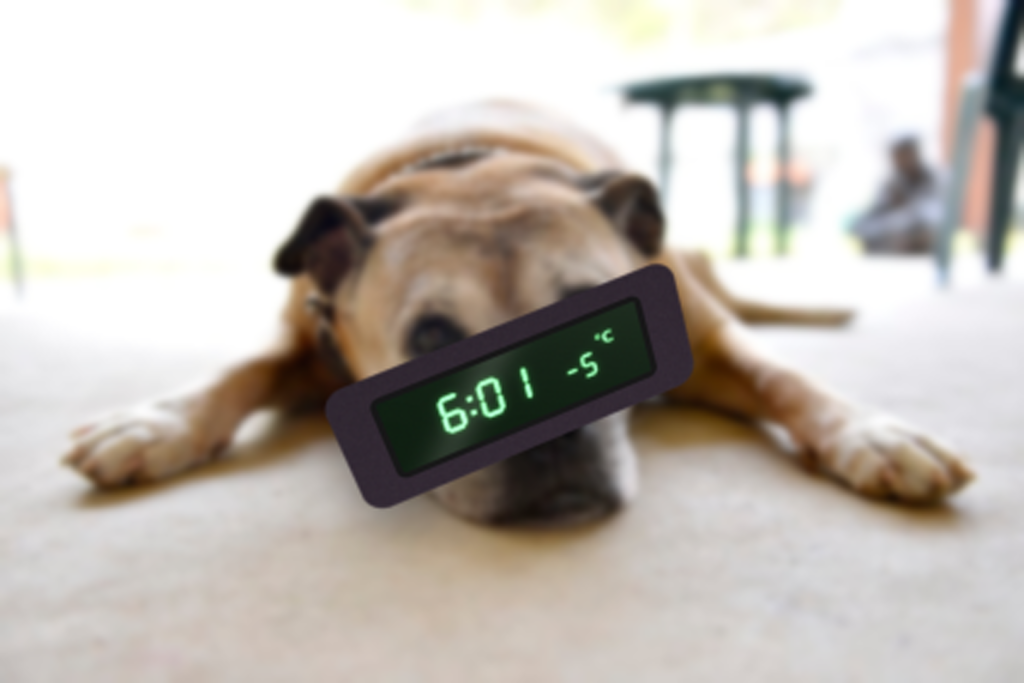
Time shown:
6.01
